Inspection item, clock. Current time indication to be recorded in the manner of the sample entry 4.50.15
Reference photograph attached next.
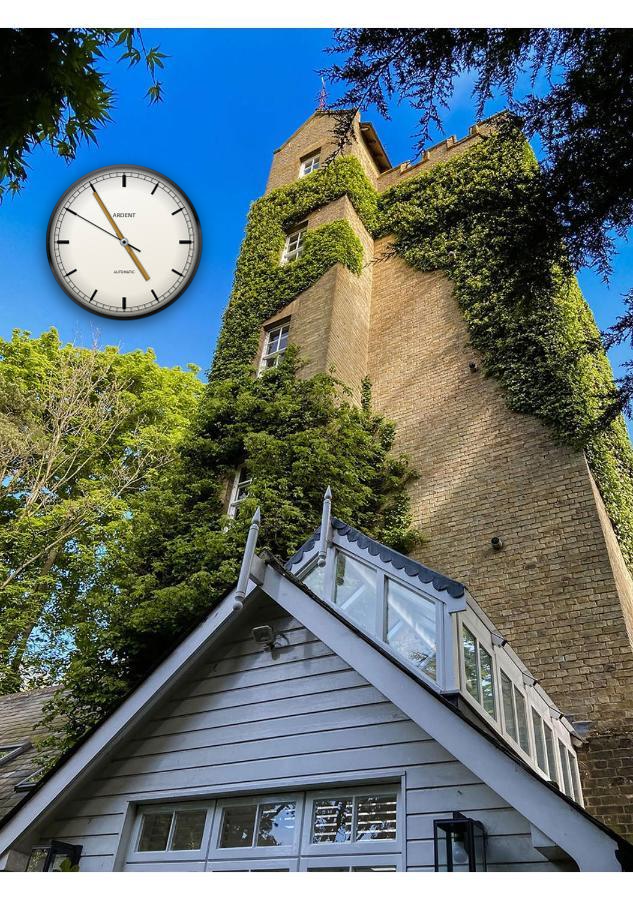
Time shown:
4.54.50
